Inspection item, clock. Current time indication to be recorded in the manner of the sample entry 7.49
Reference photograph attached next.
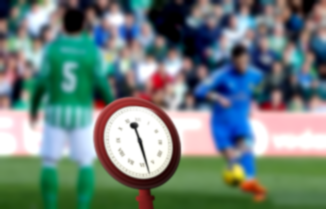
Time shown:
11.28
